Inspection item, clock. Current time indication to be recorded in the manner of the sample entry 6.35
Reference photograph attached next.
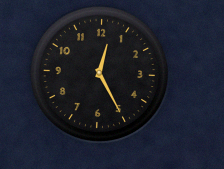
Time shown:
12.25
